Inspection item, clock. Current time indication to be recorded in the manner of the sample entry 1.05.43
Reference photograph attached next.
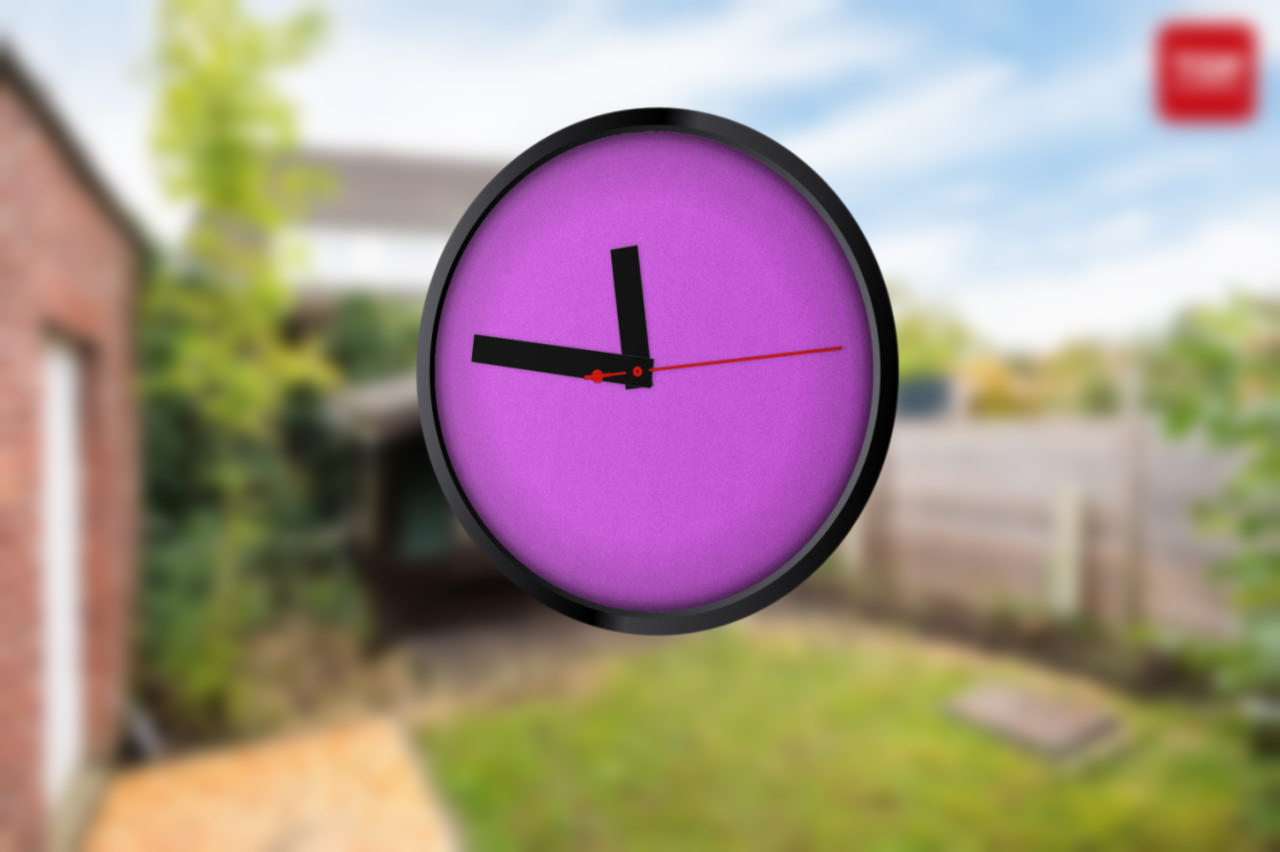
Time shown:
11.46.14
